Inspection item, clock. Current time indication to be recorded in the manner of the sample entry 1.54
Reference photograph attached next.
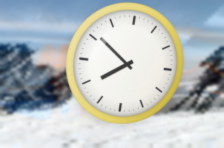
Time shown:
7.51
